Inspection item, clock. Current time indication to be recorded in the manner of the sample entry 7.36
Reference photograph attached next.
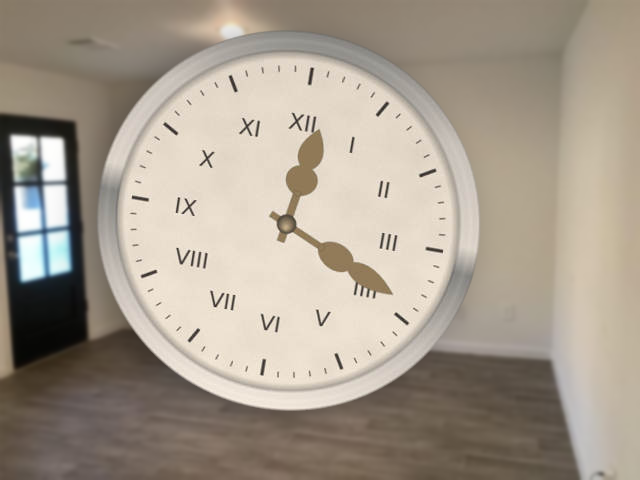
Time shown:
12.19
